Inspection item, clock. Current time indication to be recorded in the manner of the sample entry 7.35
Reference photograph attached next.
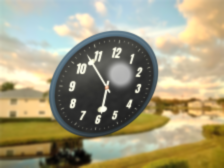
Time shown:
5.53
